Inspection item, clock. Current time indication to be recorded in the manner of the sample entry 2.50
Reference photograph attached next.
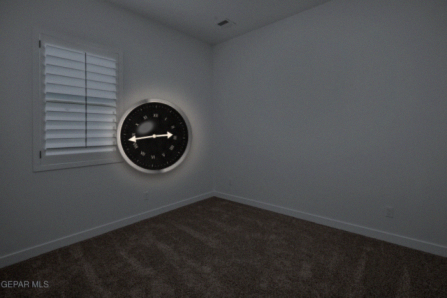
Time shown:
2.43
